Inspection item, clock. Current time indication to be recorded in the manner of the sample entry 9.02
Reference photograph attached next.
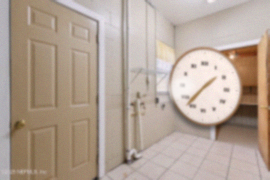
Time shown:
1.37
